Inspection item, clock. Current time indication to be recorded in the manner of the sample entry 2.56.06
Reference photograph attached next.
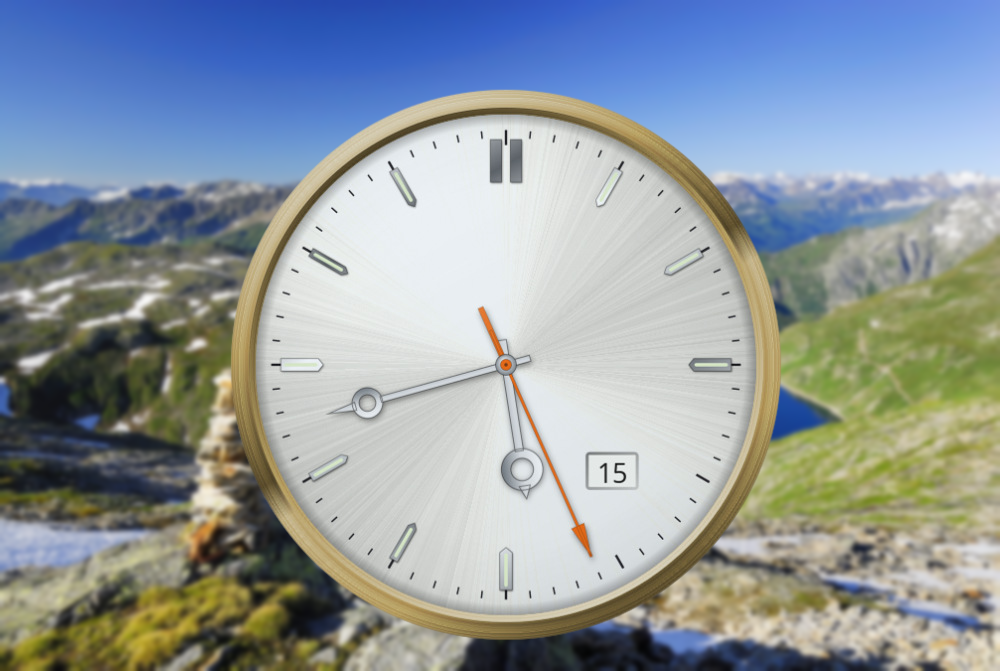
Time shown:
5.42.26
